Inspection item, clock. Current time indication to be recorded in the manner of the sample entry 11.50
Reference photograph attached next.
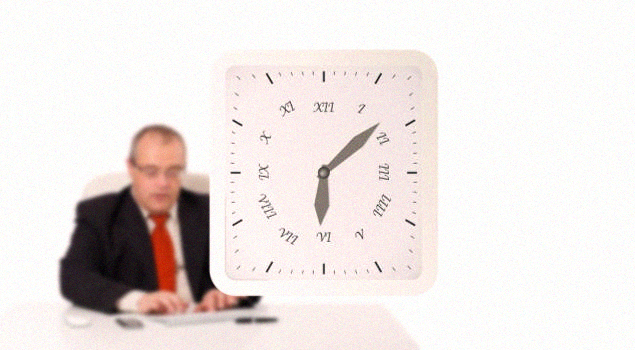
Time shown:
6.08
